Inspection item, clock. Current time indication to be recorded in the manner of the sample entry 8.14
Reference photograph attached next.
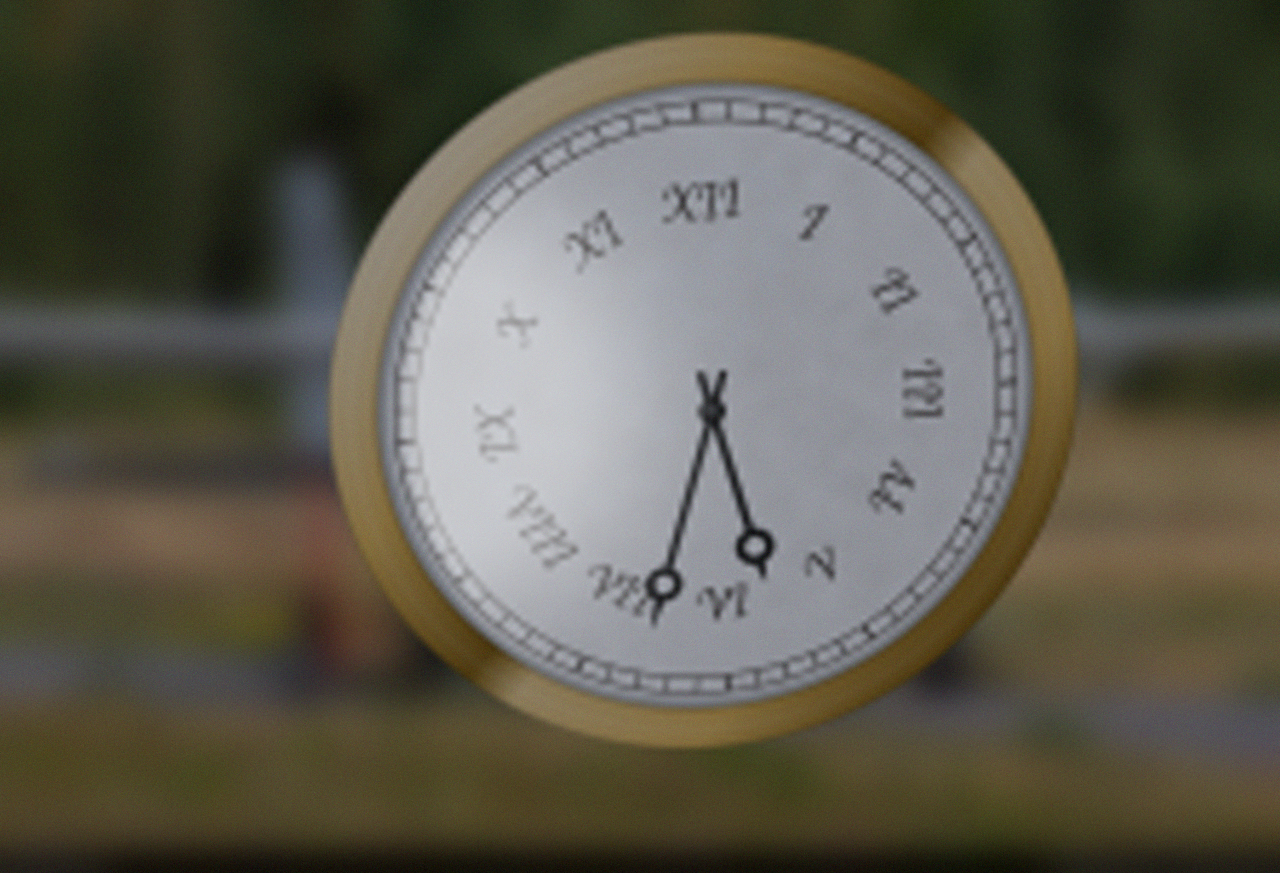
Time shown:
5.33
